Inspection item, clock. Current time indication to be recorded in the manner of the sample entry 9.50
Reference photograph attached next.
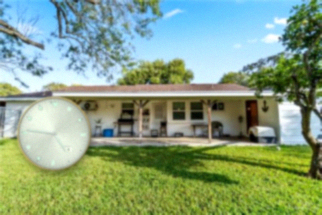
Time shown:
4.46
